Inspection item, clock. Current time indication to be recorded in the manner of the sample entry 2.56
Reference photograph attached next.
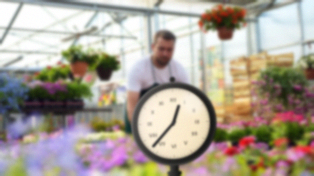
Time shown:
12.37
